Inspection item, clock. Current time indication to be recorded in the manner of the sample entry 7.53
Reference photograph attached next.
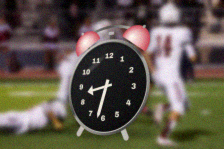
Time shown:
8.32
